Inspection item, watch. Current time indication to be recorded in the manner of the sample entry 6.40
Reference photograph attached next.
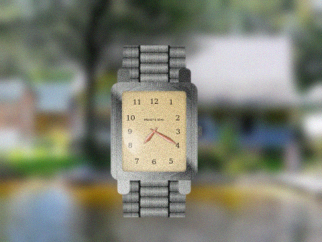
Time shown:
7.20
